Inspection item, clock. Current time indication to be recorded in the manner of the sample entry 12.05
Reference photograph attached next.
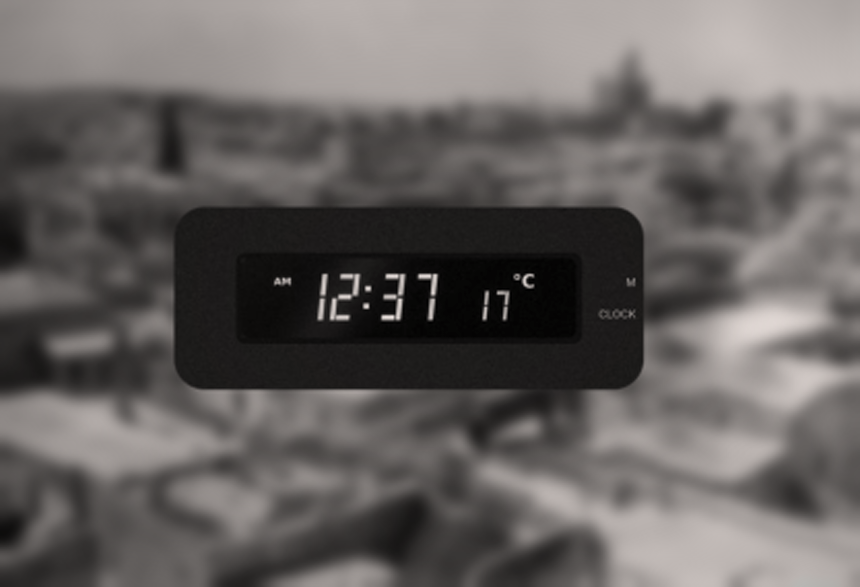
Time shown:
12.37
